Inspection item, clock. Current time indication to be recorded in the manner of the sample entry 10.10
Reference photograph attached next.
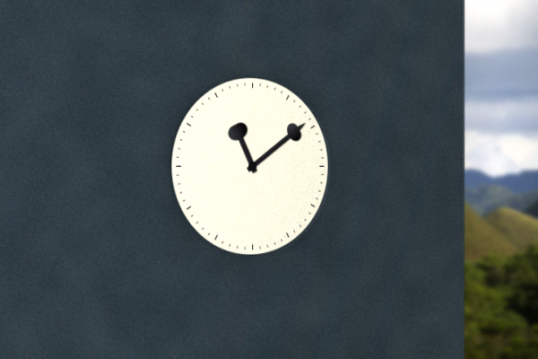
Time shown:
11.09
